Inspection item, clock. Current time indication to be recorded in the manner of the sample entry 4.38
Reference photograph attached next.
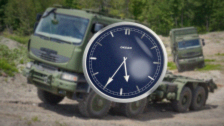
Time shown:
5.35
